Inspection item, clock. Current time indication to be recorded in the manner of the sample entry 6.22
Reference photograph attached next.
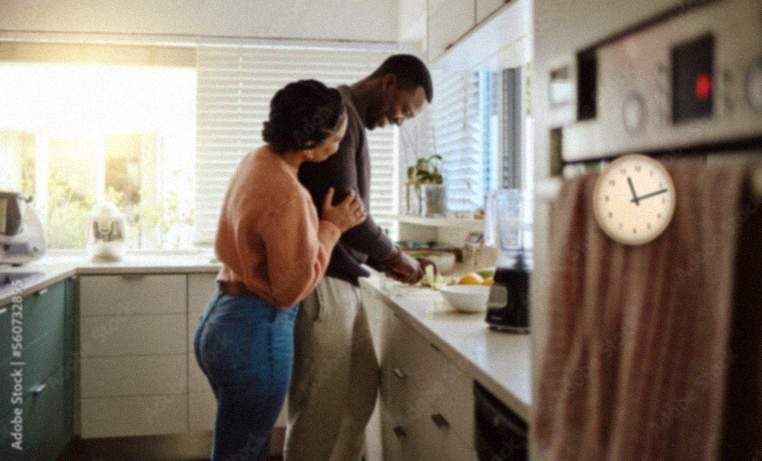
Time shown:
11.12
